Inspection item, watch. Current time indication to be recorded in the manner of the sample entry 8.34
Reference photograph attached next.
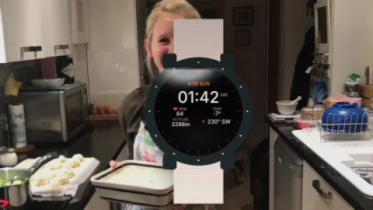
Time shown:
1.42
